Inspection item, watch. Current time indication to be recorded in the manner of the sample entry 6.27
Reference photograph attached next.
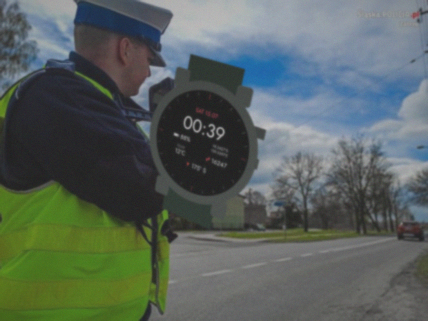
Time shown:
0.39
